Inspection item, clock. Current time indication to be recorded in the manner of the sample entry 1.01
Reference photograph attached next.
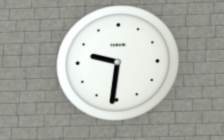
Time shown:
9.31
